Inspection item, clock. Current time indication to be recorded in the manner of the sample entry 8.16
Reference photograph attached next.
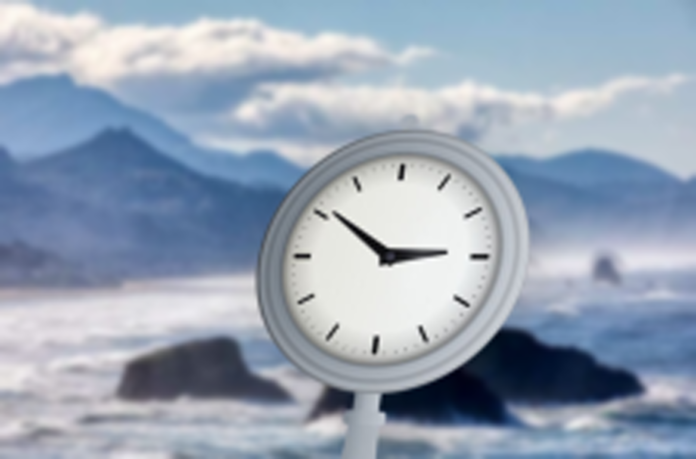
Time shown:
2.51
